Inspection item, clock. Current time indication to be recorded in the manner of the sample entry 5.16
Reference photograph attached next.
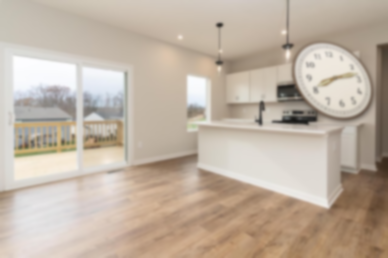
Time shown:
8.13
